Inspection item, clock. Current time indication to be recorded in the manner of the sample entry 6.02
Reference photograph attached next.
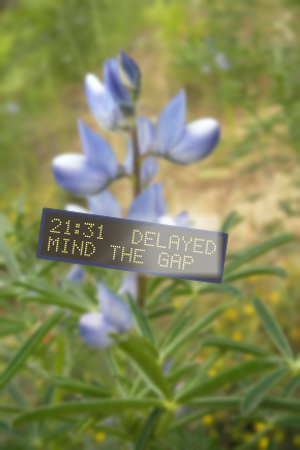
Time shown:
21.31
